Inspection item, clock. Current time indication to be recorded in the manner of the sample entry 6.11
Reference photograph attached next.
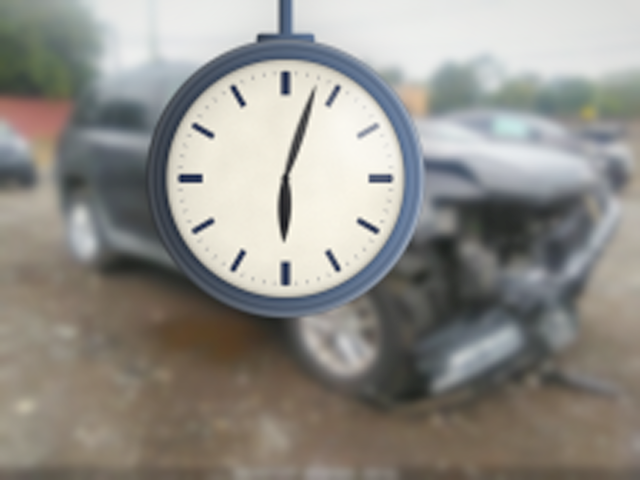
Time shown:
6.03
